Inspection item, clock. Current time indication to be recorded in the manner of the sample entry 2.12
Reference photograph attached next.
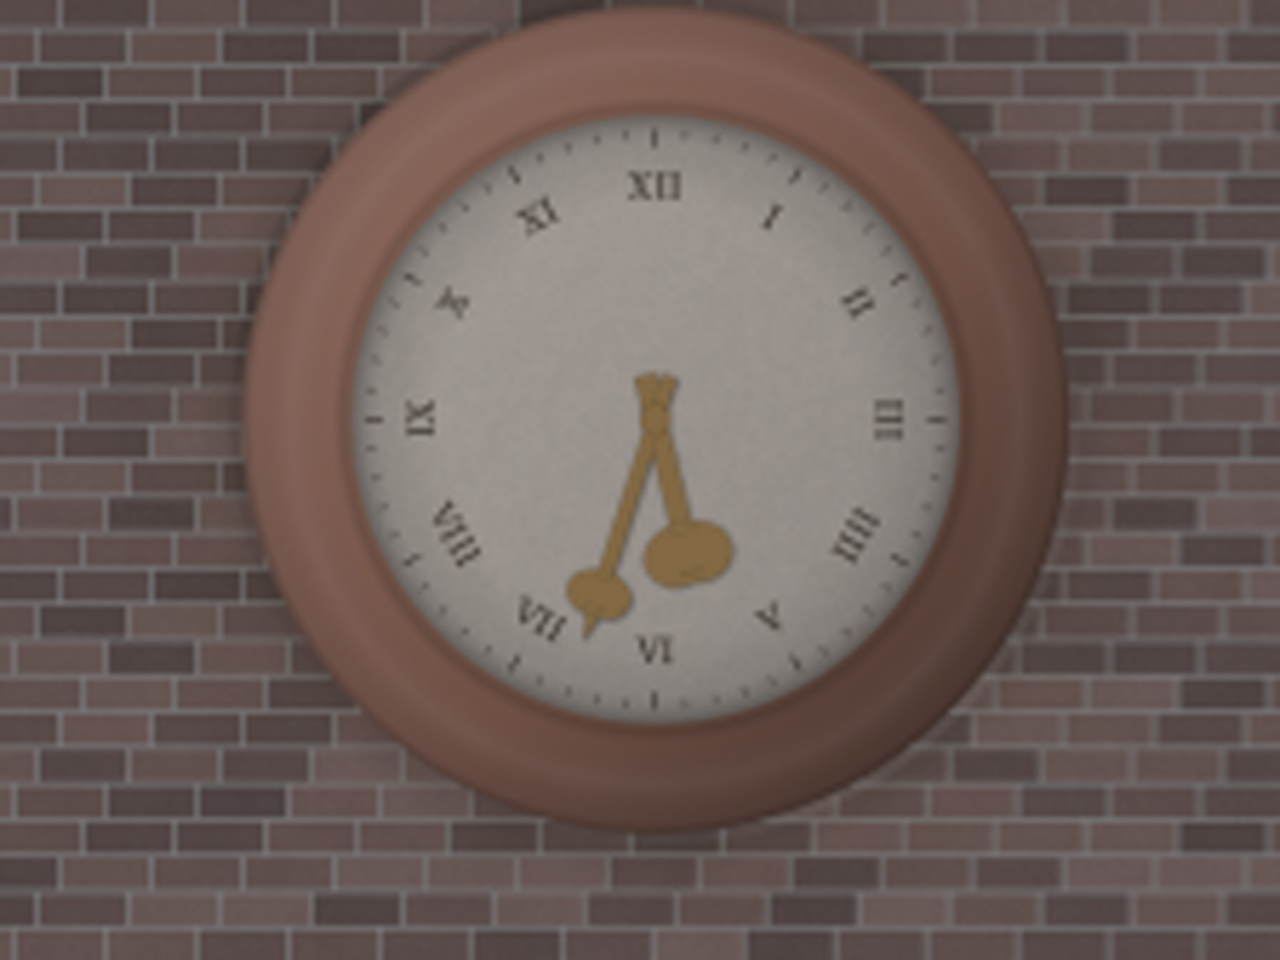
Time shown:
5.33
